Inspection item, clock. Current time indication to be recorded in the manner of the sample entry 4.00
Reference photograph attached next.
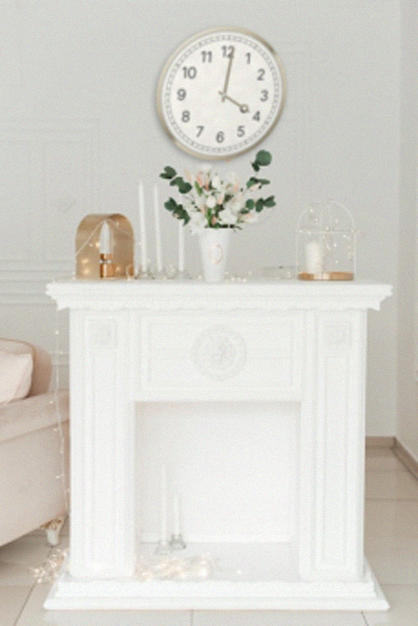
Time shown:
4.01
